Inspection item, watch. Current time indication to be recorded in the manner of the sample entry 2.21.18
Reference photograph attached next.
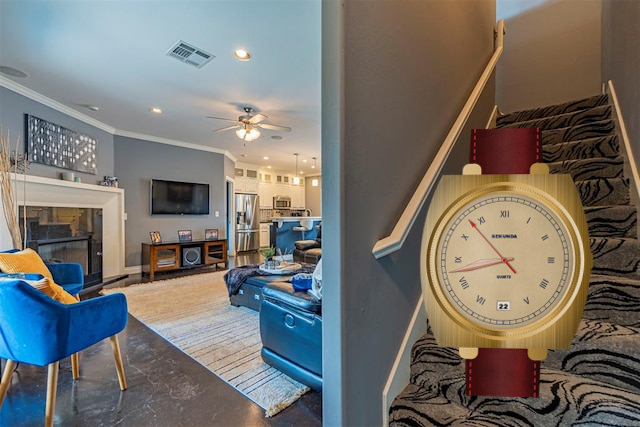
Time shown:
8.42.53
